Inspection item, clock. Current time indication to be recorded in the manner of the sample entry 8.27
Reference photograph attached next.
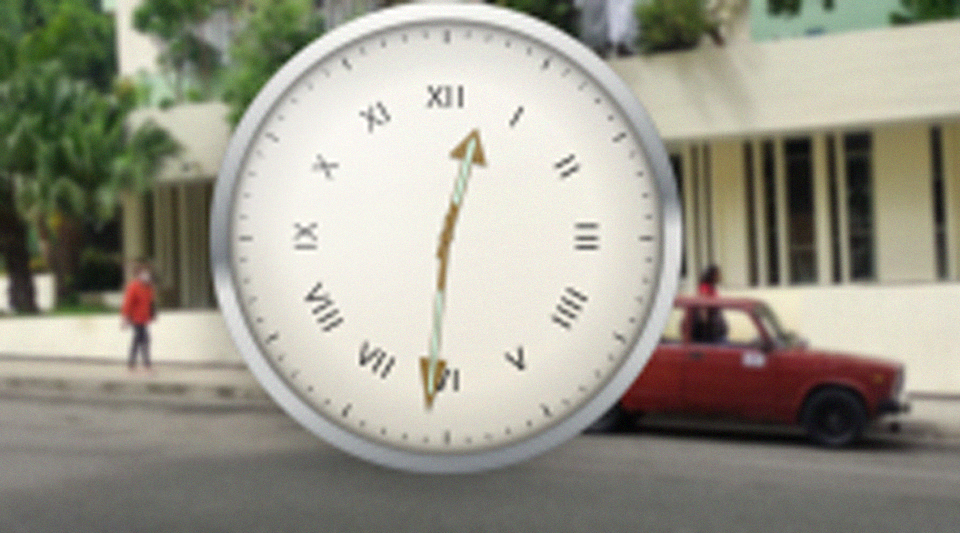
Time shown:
12.31
